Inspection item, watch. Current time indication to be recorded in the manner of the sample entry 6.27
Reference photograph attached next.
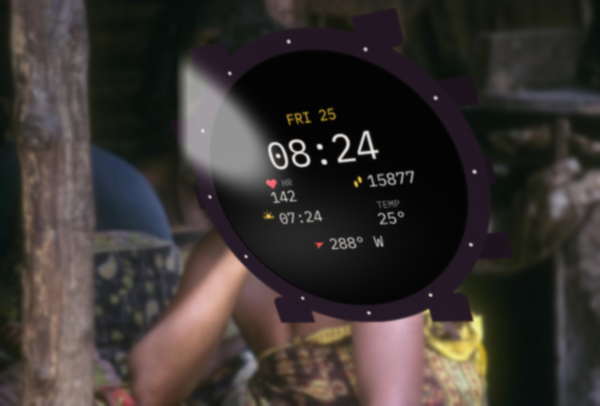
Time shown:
8.24
